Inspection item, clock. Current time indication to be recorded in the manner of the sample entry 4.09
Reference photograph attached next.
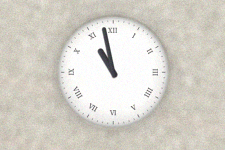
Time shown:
10.58
